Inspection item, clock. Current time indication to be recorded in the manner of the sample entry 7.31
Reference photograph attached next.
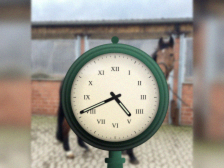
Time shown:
4.41
